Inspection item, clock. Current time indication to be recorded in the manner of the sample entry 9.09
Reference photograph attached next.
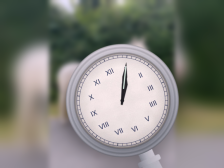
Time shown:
1.05
